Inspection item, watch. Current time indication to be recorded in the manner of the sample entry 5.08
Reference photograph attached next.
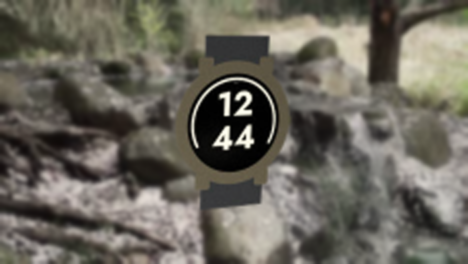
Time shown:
12.44
